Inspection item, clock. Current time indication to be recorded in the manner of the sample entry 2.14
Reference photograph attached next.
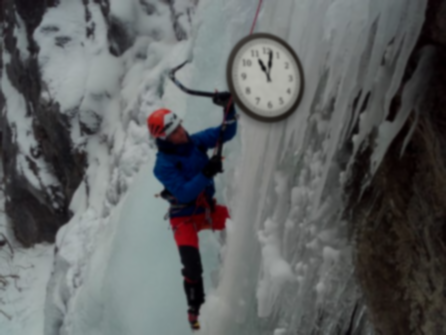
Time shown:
11.02
